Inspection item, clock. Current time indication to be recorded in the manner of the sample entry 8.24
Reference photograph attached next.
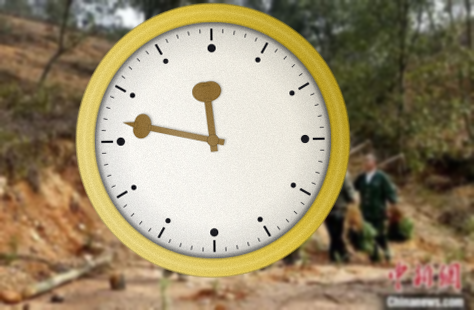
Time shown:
11.47
